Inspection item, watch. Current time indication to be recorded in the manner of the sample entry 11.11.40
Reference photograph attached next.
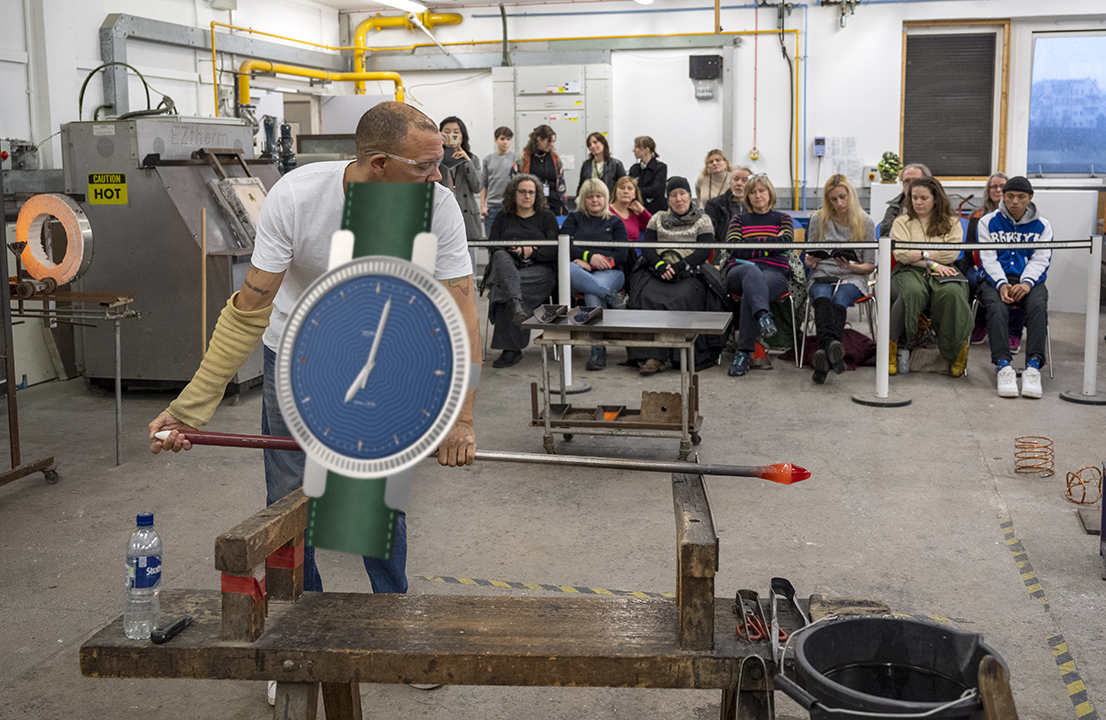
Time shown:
7.02.02
